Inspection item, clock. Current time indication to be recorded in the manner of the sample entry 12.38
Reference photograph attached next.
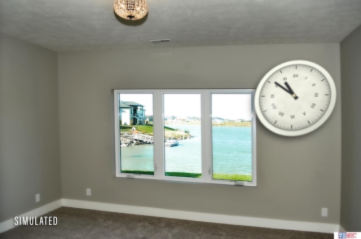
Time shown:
10.51
